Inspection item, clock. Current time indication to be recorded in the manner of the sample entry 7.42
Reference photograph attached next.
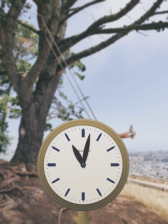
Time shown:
11.02
